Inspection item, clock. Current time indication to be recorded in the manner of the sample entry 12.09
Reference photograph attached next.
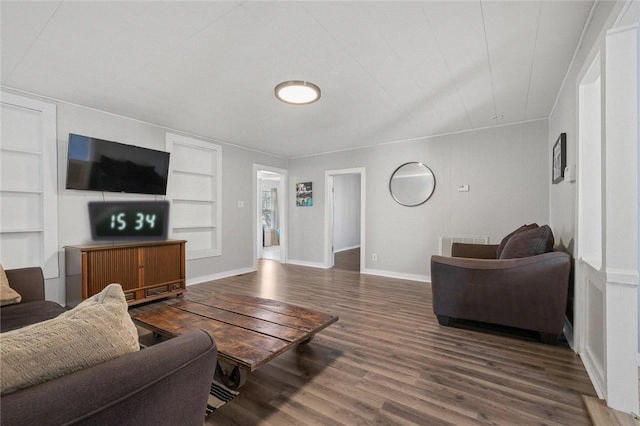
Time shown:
15.34
